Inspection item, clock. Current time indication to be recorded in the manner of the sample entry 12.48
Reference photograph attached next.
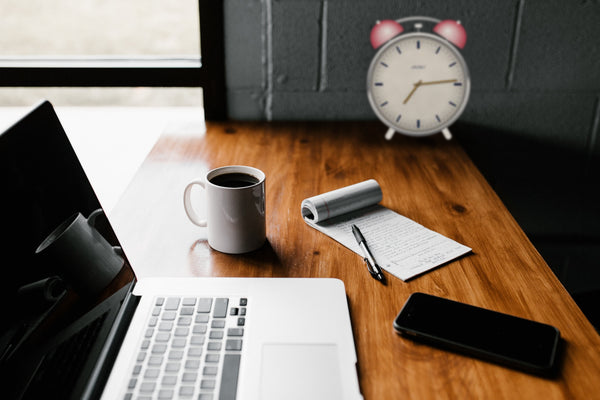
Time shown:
7.14
